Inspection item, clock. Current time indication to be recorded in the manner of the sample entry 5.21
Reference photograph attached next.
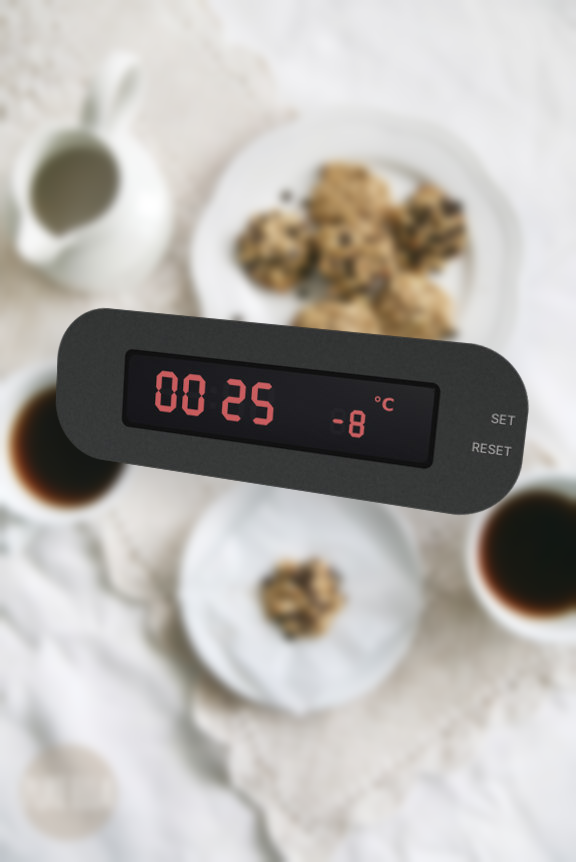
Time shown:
0.25
